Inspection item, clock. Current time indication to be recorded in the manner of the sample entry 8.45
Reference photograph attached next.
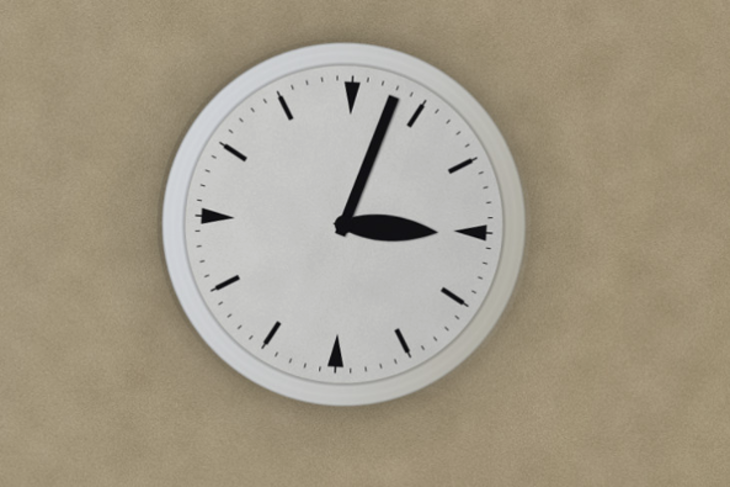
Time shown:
3.03
